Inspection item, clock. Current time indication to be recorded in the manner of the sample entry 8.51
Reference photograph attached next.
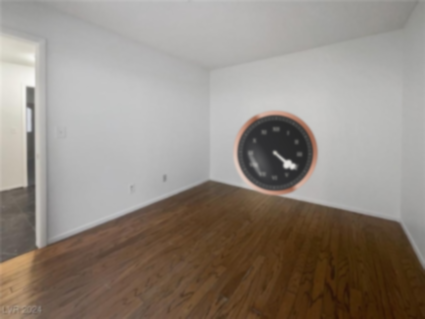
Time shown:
4.21
